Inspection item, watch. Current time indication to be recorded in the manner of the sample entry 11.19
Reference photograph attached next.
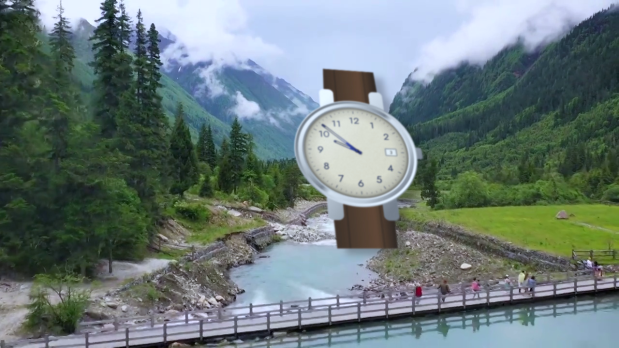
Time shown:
9.52
